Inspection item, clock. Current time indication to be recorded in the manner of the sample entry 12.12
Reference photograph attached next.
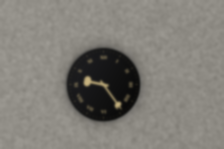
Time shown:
9.24
